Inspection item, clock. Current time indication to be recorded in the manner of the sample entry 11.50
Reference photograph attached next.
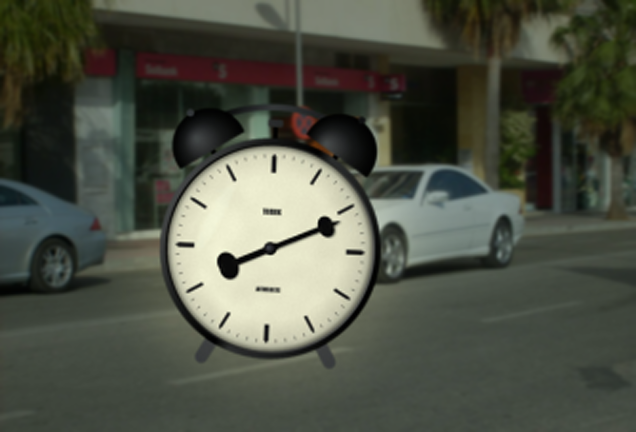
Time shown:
8.11
